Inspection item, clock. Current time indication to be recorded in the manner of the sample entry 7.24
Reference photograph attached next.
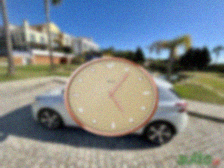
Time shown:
5.06
